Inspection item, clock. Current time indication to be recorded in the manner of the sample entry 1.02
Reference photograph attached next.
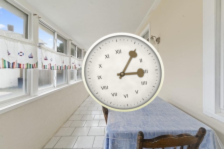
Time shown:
3.06
